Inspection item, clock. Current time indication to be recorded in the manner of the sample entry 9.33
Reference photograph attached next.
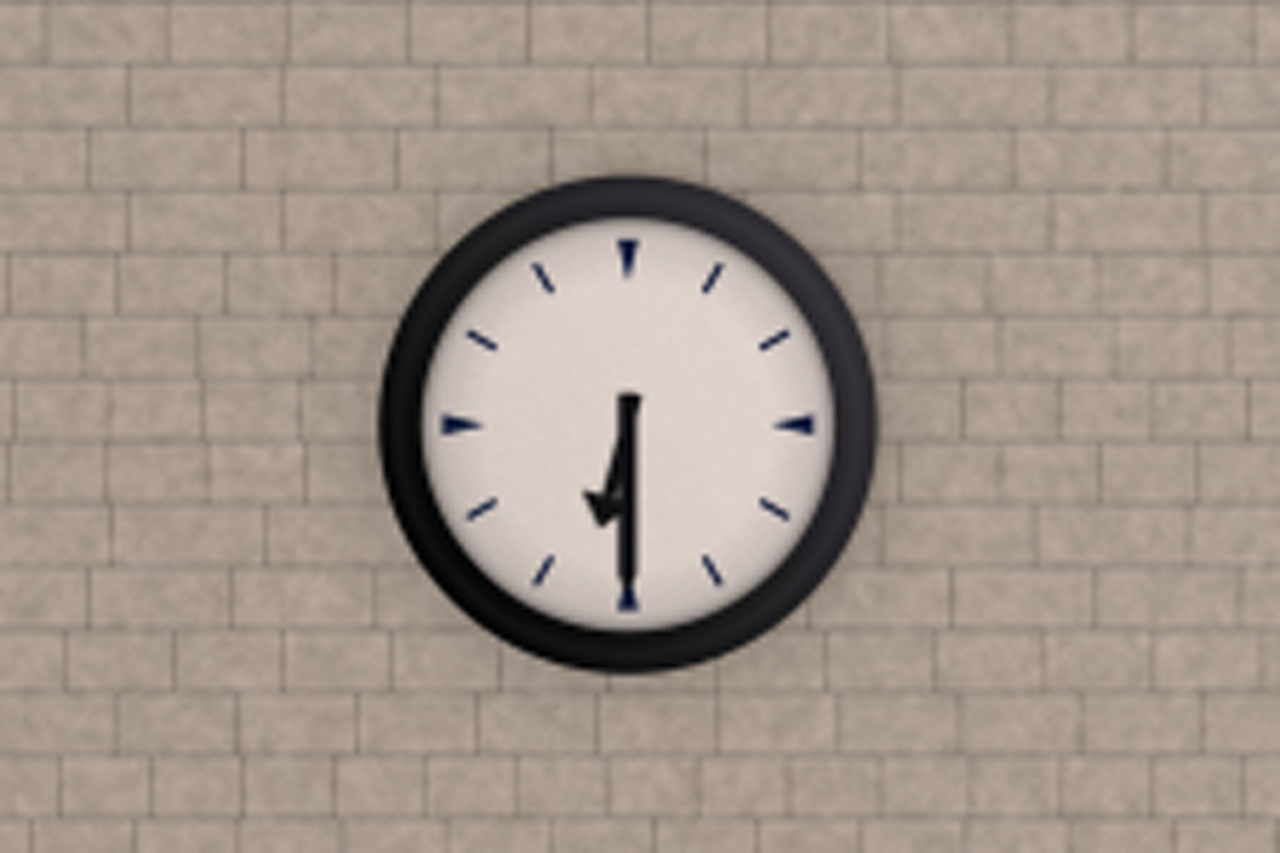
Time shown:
6.30
